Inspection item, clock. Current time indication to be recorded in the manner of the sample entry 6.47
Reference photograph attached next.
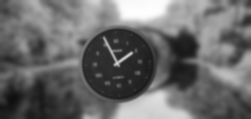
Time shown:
1.56
